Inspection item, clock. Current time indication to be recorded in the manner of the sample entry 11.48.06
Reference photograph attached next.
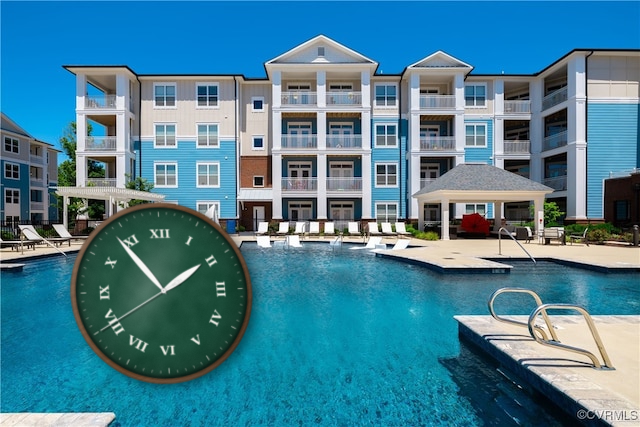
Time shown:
1.53.40
